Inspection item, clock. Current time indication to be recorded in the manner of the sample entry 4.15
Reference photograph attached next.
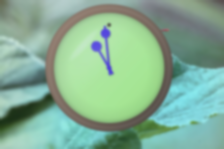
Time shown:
10.59
